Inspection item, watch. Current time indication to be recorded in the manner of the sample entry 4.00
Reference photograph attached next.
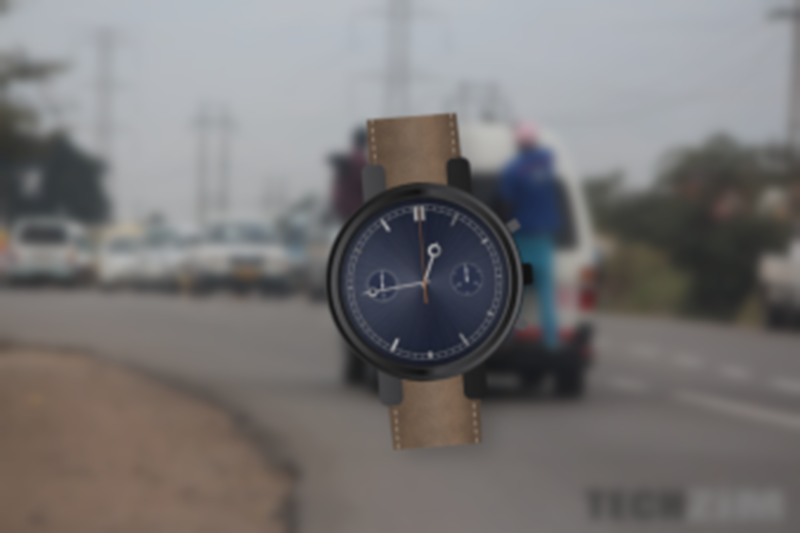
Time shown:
12.44
